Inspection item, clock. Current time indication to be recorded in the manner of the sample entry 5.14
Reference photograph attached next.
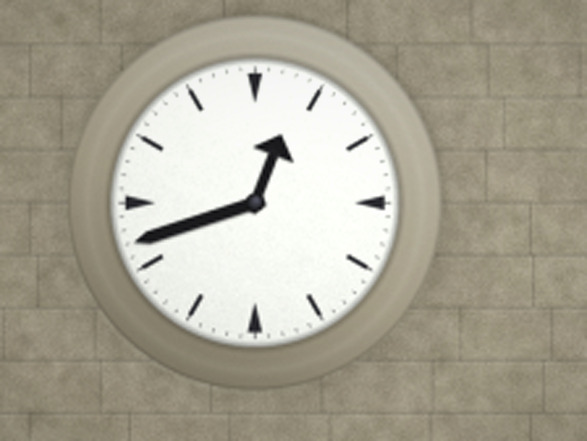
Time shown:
12.42
